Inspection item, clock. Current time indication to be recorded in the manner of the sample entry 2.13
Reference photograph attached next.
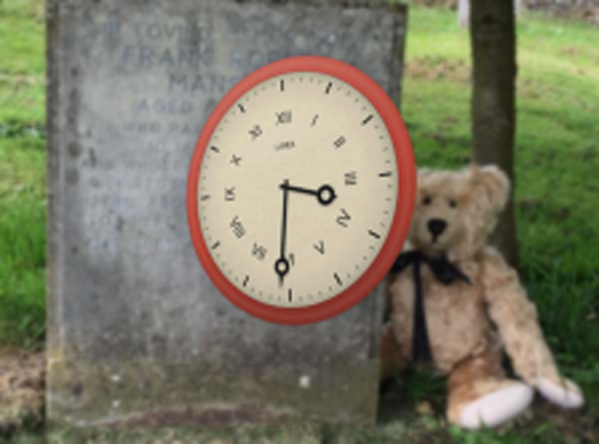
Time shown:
3.31
